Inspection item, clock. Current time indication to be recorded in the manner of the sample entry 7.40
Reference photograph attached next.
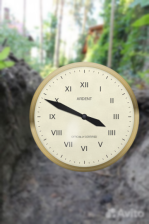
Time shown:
3.49
